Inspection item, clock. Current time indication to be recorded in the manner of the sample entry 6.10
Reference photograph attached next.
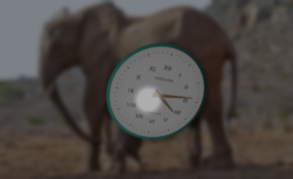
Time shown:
4.14
